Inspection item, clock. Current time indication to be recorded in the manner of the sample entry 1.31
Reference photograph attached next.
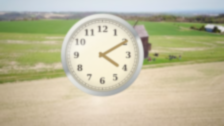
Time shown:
4.10
